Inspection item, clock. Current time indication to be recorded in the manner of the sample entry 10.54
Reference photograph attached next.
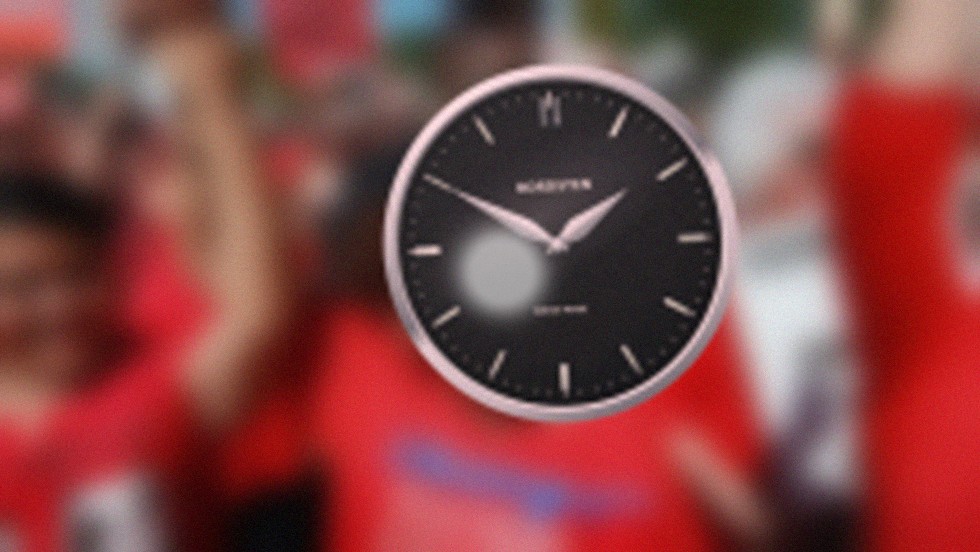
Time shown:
1.50
